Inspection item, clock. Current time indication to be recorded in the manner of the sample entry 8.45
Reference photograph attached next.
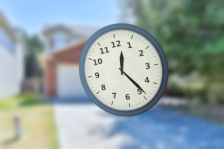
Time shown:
12.24
